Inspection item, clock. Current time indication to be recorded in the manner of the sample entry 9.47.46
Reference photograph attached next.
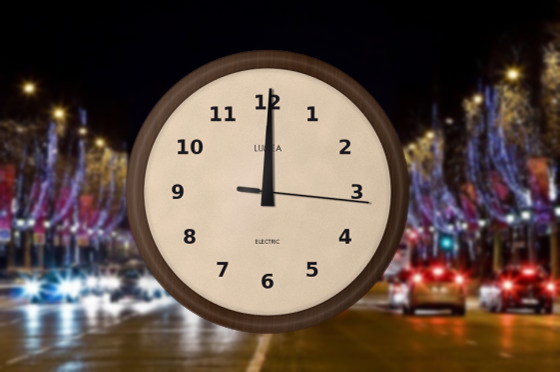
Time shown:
12.00.16
